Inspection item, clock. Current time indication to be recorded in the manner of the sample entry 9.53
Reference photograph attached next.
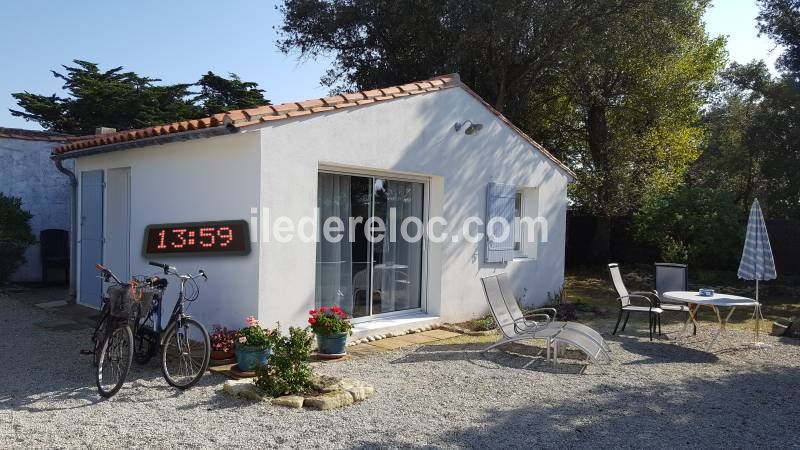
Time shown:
13.59
